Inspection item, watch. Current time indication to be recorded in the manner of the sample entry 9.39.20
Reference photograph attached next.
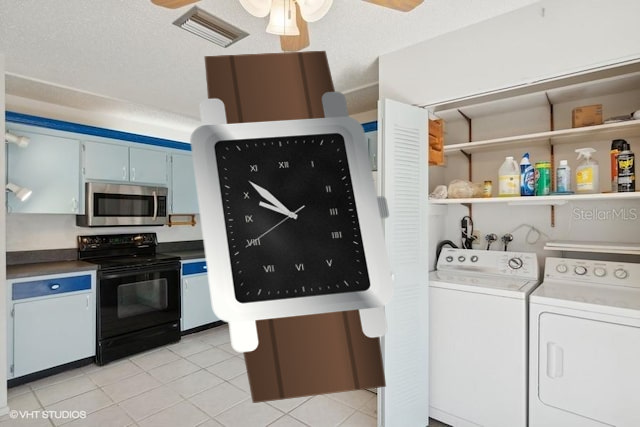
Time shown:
9.52.40
